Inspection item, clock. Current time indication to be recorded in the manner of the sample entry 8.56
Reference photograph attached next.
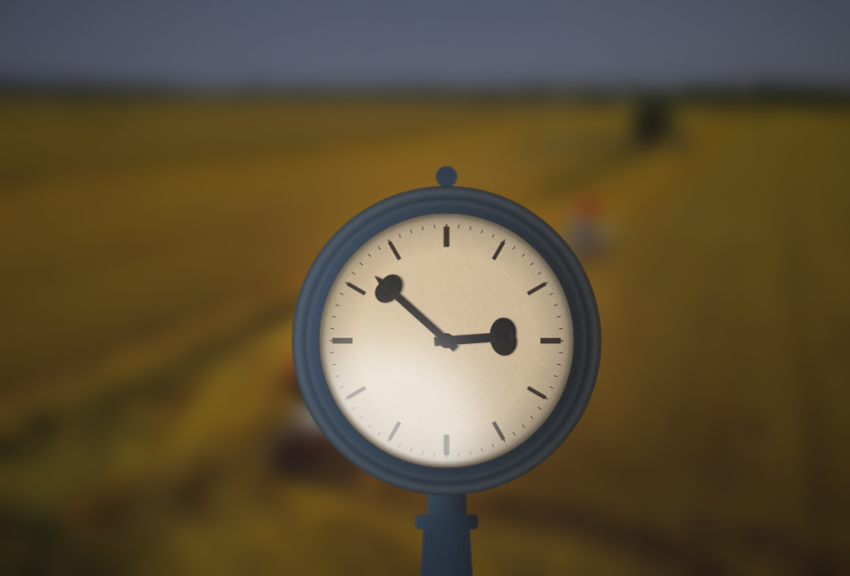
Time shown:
2.52
